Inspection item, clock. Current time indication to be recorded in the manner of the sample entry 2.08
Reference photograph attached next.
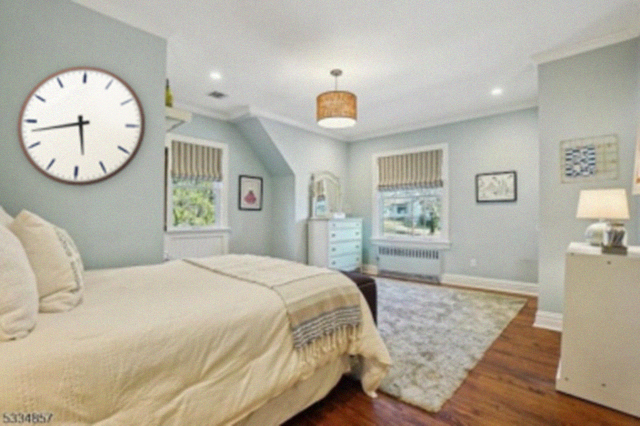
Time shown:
5.43
